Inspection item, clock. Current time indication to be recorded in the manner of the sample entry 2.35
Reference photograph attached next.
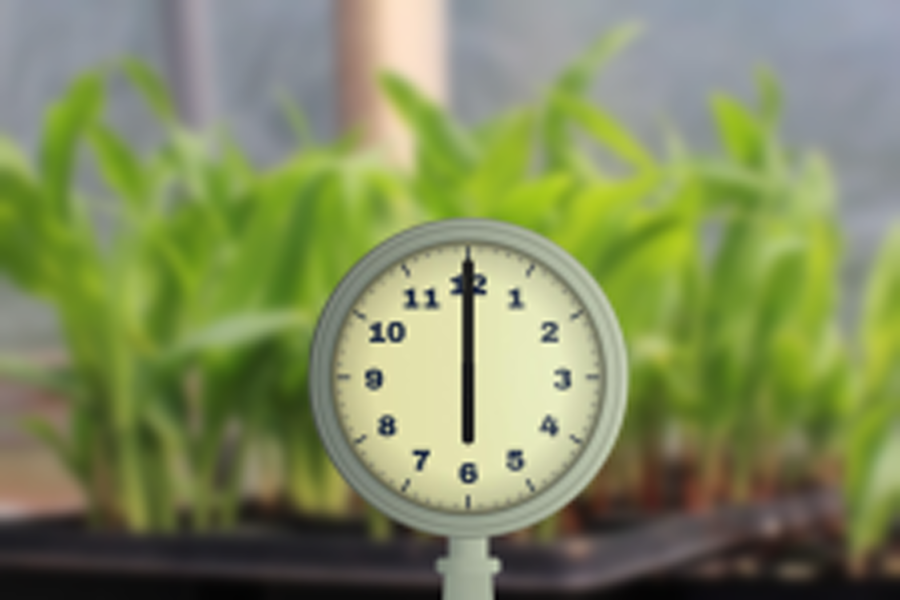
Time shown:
6.00
